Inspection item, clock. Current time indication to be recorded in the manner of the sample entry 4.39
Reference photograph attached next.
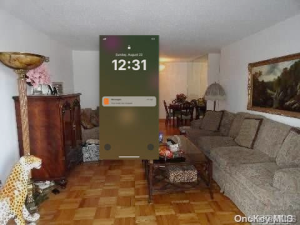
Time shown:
12.31
